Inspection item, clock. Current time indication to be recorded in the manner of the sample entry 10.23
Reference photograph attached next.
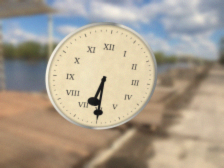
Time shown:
6.30
